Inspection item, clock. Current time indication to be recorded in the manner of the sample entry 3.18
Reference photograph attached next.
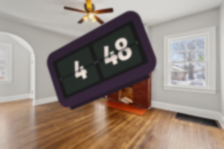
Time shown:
4.48
